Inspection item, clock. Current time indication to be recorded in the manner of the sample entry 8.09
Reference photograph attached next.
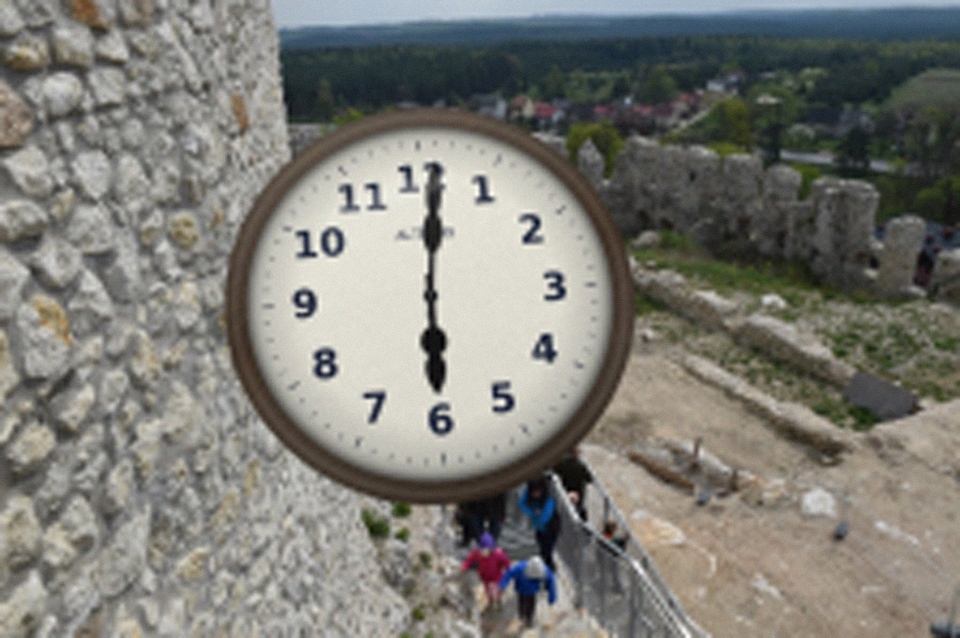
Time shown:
6.01
